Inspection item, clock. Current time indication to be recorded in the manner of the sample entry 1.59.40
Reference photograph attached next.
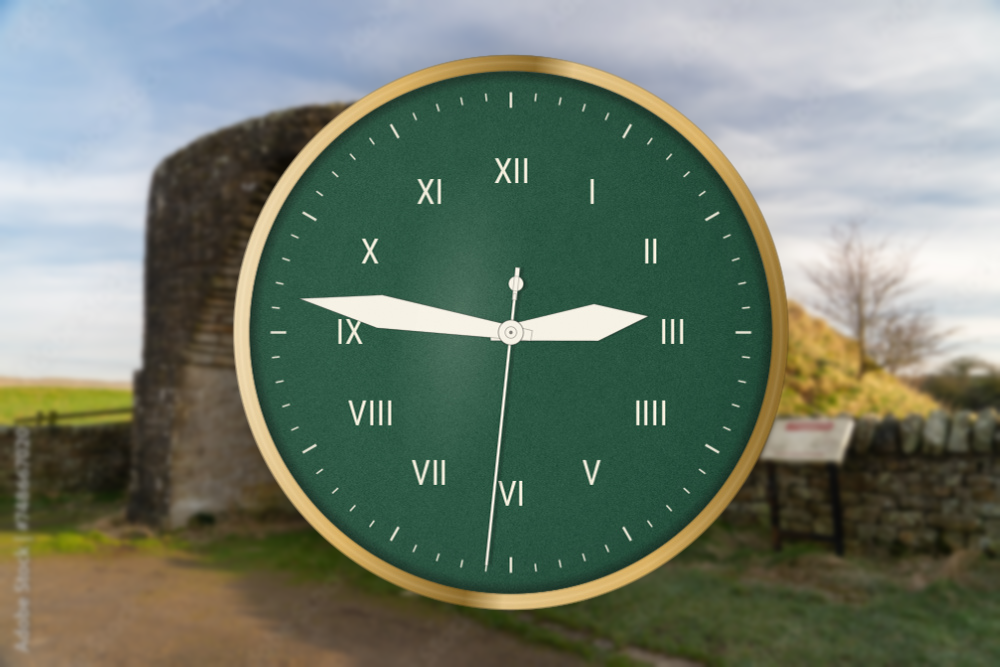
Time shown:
2.46.31
